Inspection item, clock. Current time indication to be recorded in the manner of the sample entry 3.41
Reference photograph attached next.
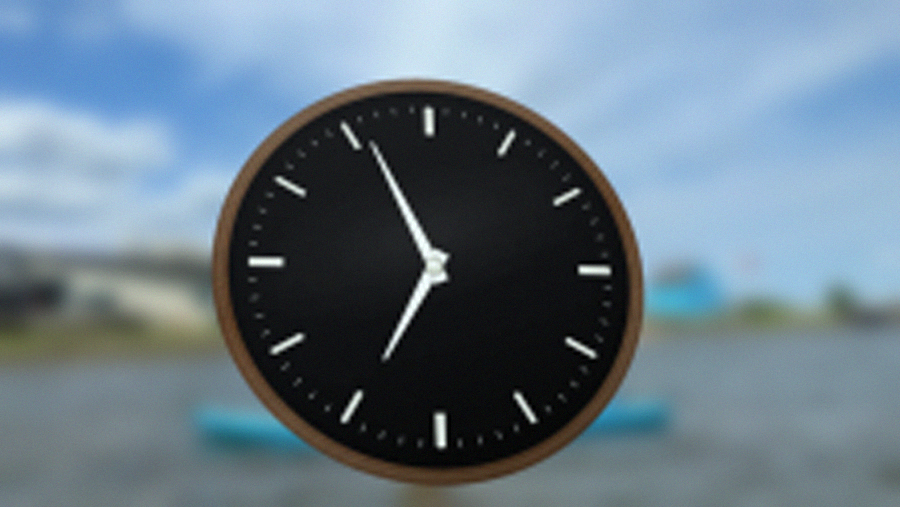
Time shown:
6.56
